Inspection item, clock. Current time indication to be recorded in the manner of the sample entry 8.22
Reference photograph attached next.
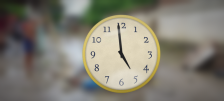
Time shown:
4.59
